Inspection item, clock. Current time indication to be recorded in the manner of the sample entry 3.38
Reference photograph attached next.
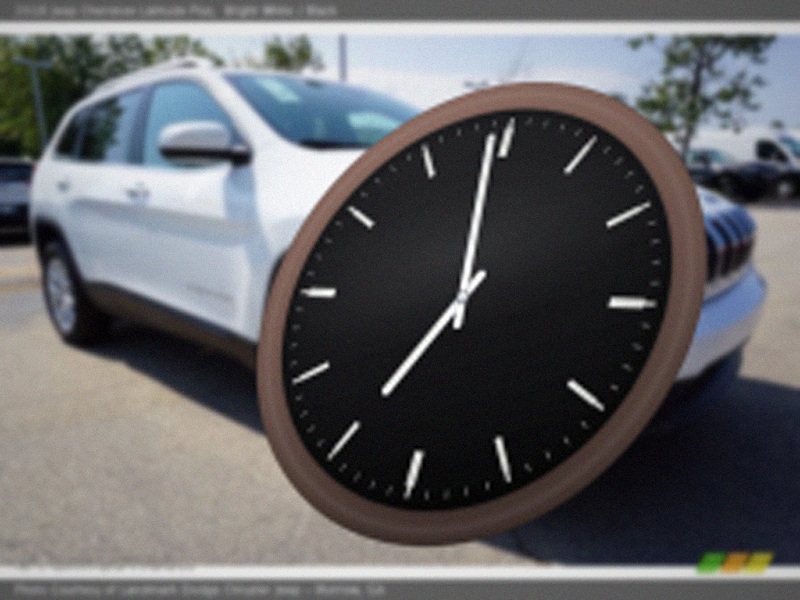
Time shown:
6.59
